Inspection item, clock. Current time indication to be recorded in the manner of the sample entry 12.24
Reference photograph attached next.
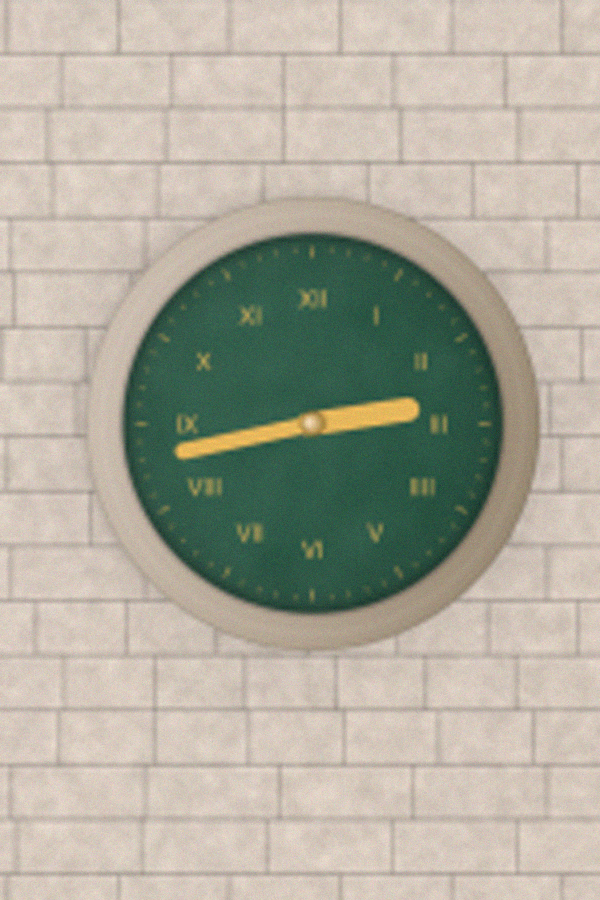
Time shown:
2.43
